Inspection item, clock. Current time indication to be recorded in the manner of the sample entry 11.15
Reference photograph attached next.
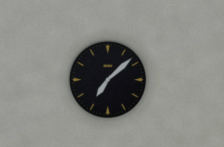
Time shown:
7.08
